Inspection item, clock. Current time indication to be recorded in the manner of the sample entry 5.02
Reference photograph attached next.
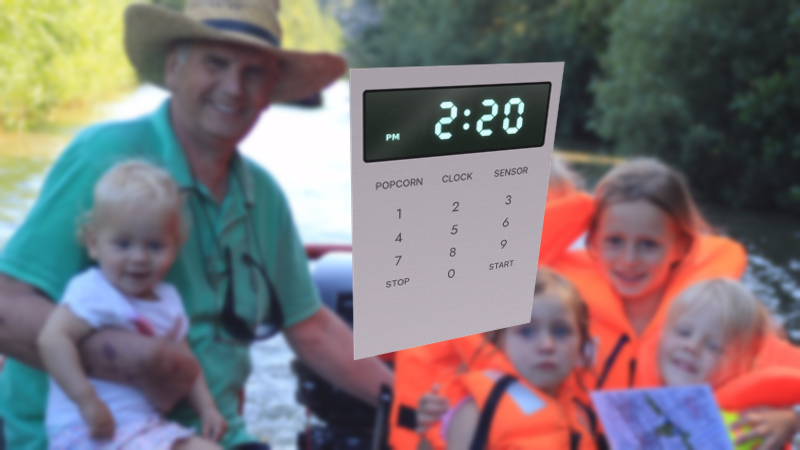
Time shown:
2.20
